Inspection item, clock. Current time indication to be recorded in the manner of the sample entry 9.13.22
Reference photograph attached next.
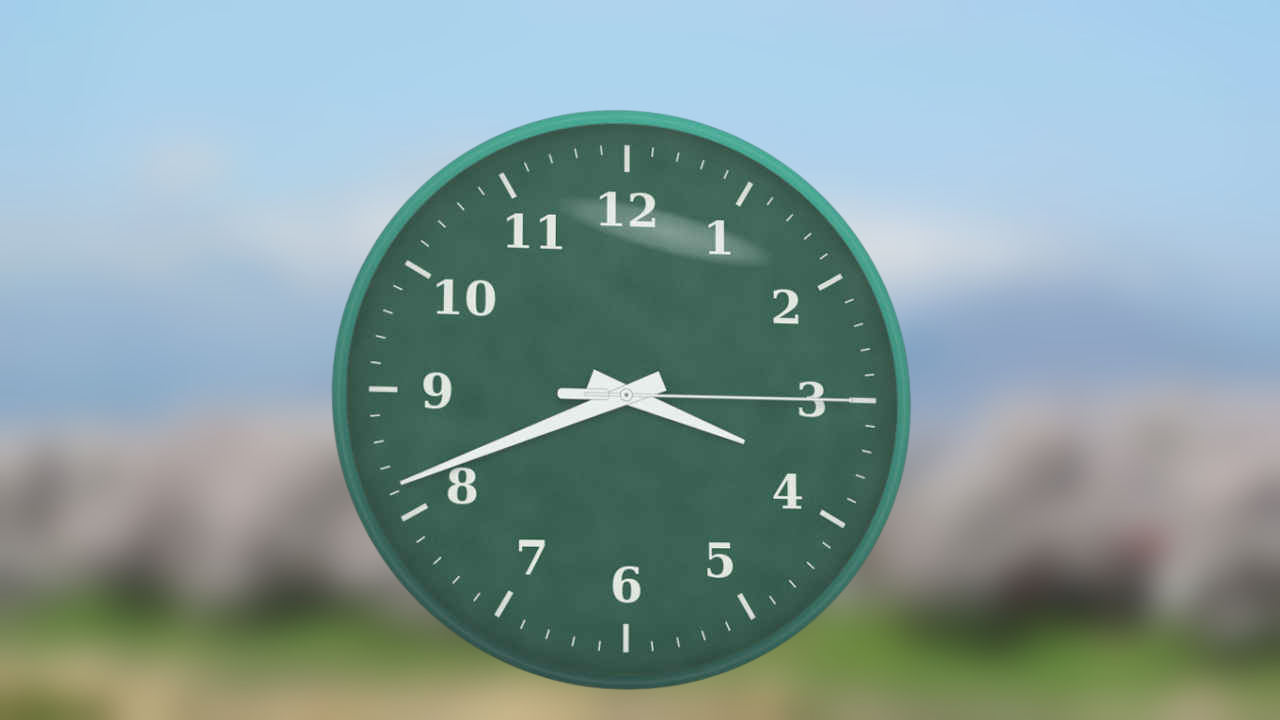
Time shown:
3.41.15
